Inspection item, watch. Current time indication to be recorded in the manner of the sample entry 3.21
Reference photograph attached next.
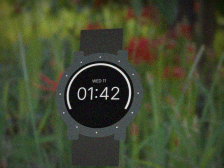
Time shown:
1.42
